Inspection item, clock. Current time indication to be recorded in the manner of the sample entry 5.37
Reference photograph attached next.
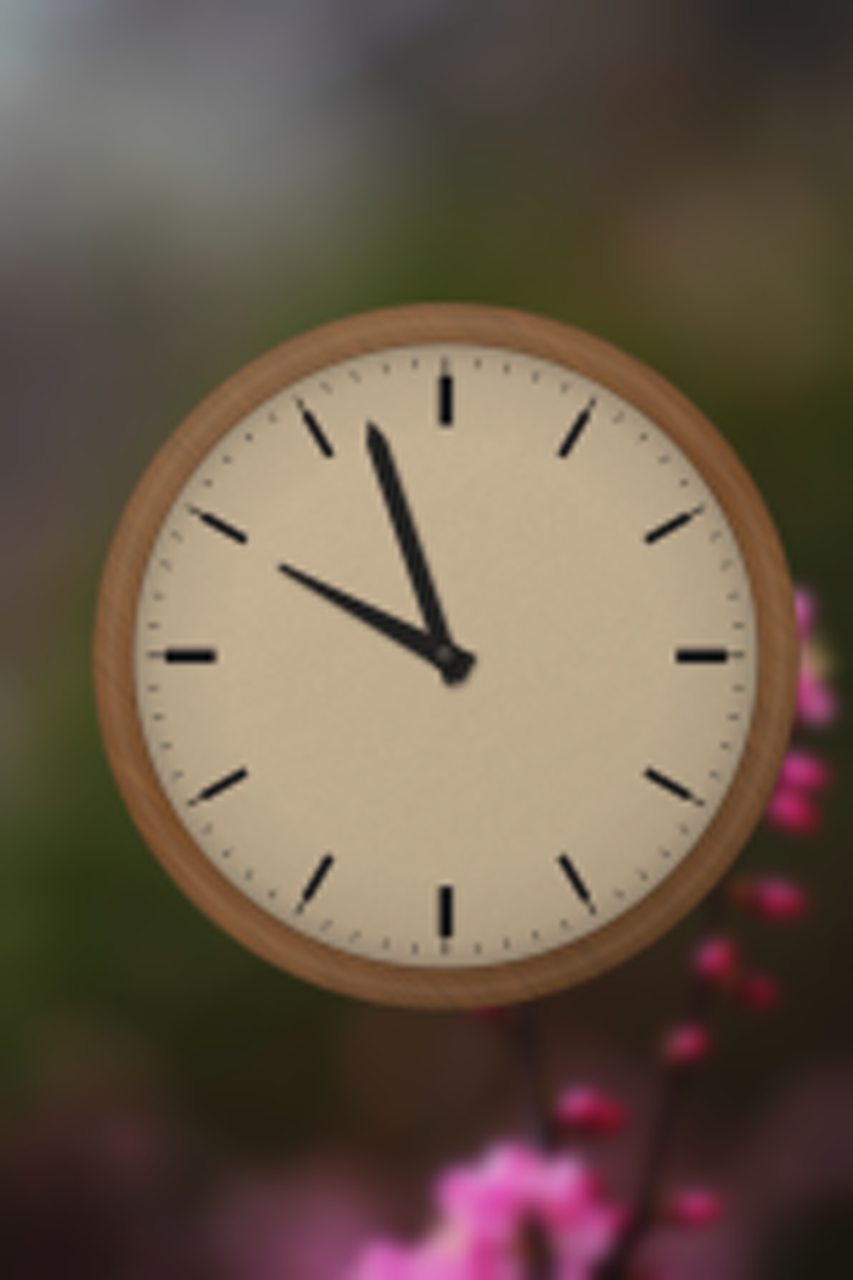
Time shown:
9.57
